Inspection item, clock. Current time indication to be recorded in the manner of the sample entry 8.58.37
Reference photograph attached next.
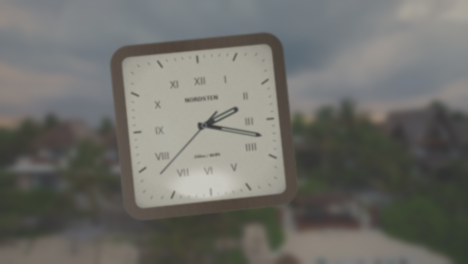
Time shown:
2.17.38
